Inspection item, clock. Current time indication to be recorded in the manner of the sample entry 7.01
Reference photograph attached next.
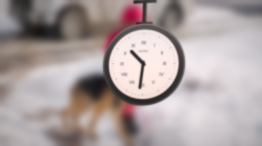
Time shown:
10.31
